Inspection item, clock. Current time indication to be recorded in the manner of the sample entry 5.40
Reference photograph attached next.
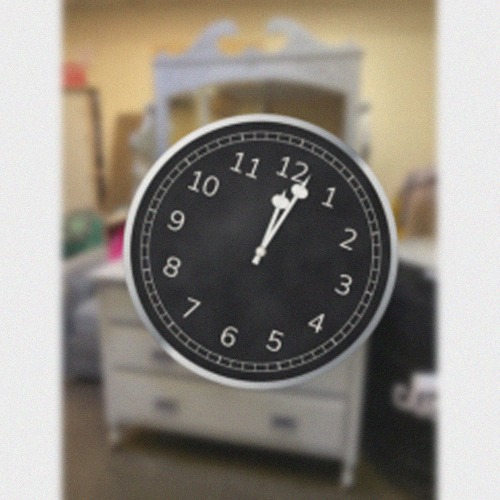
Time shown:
12.02
